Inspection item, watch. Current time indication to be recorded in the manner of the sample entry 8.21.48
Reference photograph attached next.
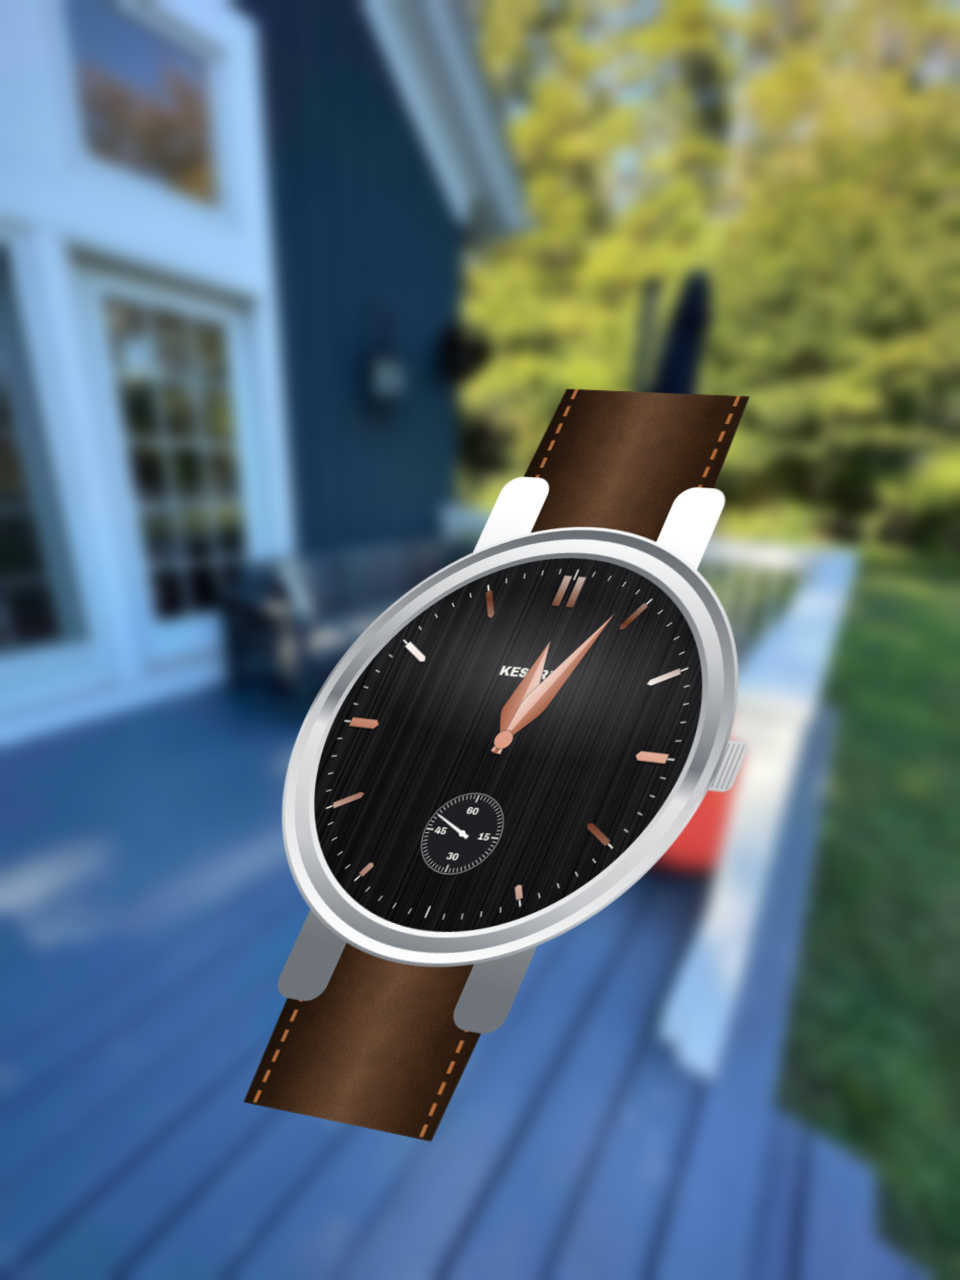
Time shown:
12.03.49
